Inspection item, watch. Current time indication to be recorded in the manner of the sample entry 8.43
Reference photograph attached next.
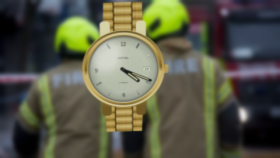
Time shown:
4.19
